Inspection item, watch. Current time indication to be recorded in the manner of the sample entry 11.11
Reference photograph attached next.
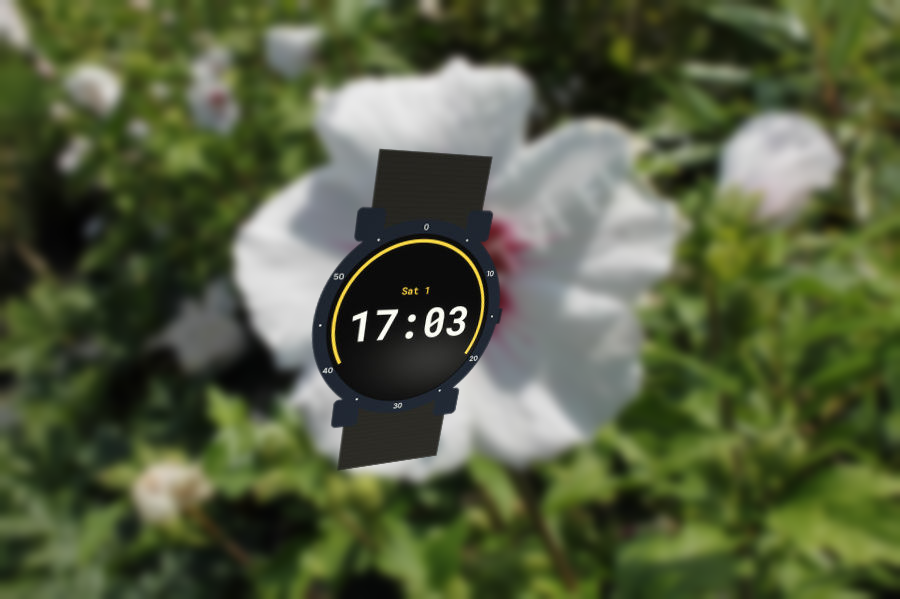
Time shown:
17.03
